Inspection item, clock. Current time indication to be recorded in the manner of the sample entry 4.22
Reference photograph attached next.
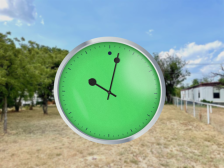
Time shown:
10.02
